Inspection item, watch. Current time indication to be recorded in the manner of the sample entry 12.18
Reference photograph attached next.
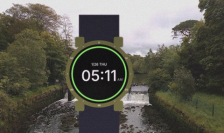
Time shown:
5.11
